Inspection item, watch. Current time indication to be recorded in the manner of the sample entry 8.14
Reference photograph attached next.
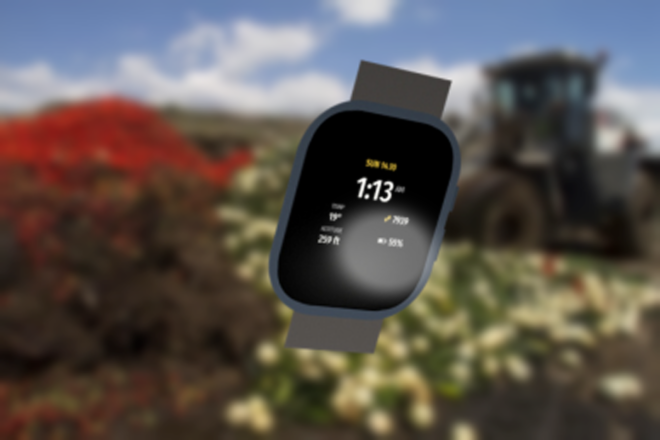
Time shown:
1.13
